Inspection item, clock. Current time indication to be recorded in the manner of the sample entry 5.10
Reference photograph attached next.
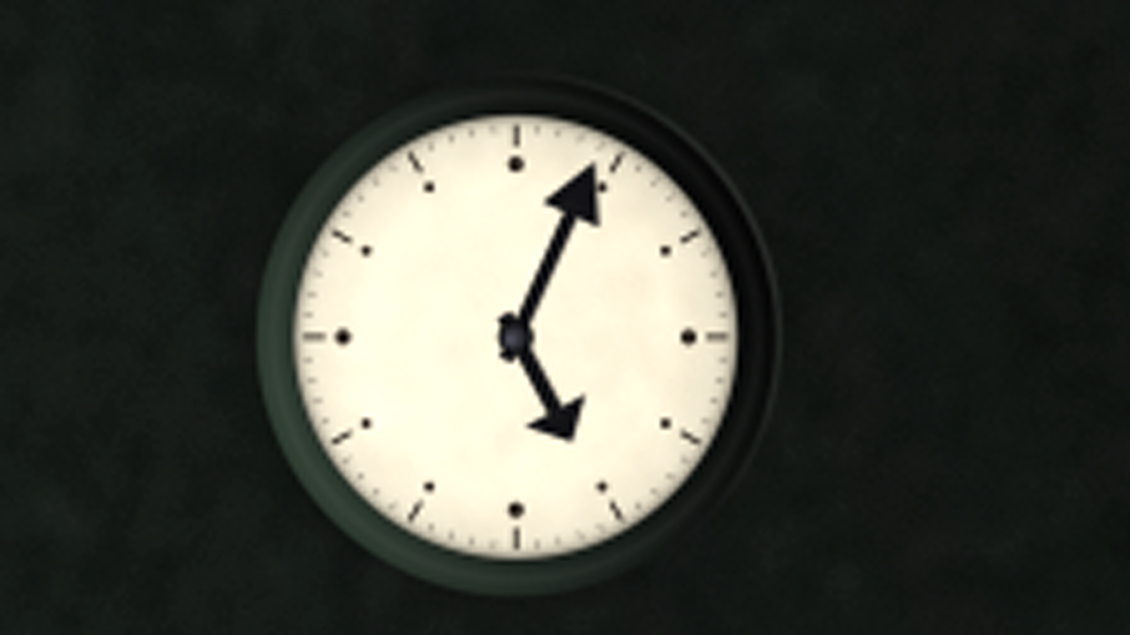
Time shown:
5.04
